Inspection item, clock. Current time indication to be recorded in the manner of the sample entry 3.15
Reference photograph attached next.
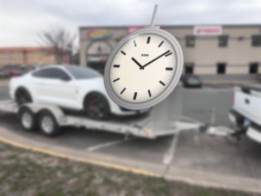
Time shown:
10.09
